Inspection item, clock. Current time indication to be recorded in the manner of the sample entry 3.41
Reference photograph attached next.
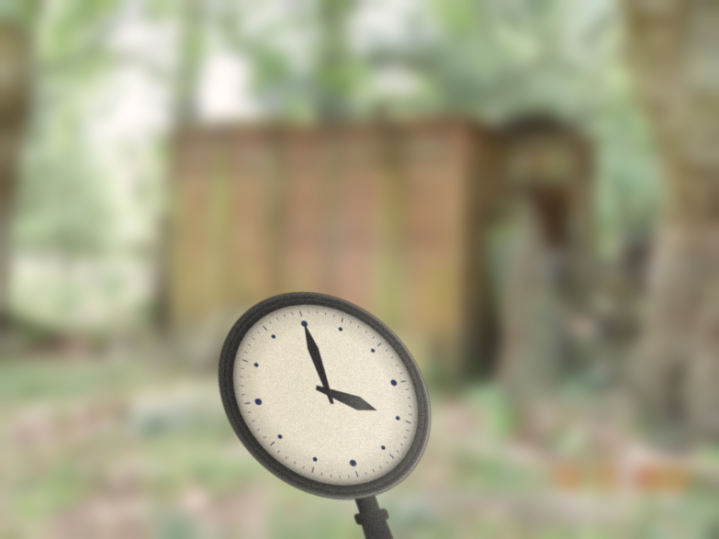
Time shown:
4.00
